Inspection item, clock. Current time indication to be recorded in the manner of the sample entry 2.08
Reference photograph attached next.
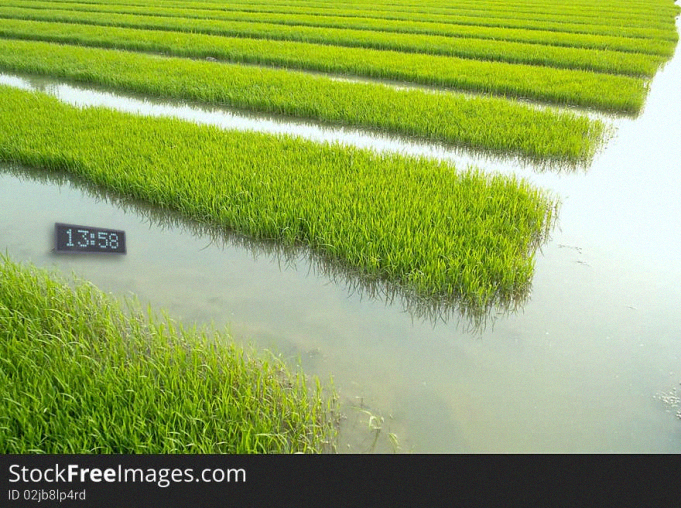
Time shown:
13.58
